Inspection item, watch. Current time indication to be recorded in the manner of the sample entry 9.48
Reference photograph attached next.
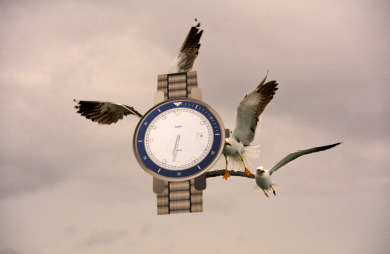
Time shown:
6.32
